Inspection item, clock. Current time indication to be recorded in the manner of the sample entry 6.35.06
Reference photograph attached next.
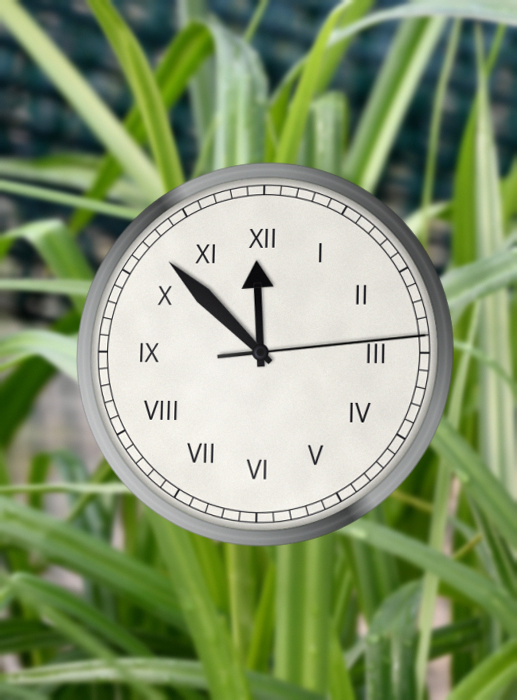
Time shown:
11.52.14
